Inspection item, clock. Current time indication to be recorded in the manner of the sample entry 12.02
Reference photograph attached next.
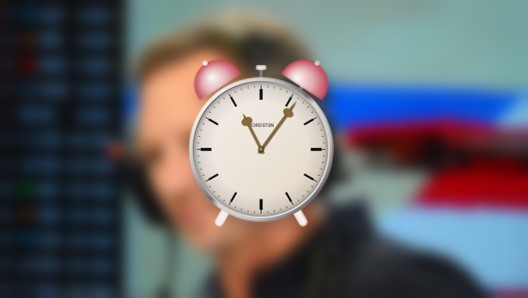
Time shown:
11.06
